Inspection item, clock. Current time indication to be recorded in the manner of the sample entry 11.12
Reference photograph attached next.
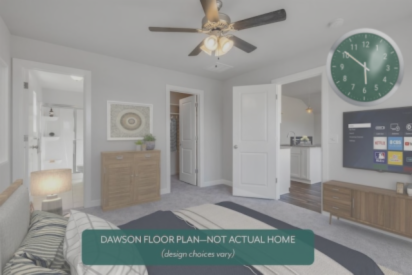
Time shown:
5.51
